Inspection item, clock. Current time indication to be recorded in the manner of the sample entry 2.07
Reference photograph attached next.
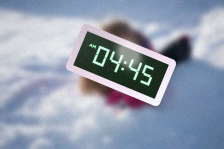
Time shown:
4.45
